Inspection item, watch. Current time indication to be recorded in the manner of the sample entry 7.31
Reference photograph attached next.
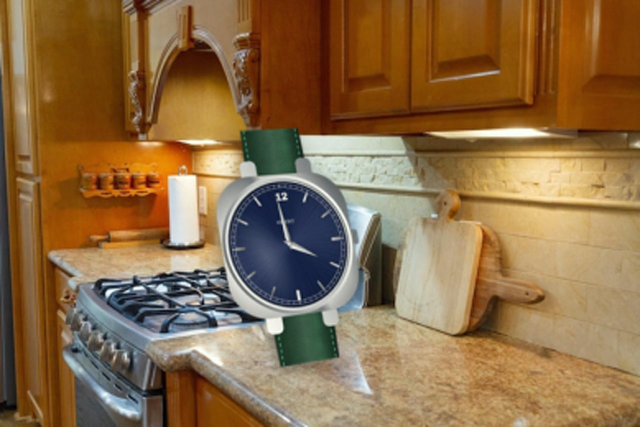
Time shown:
3.59
